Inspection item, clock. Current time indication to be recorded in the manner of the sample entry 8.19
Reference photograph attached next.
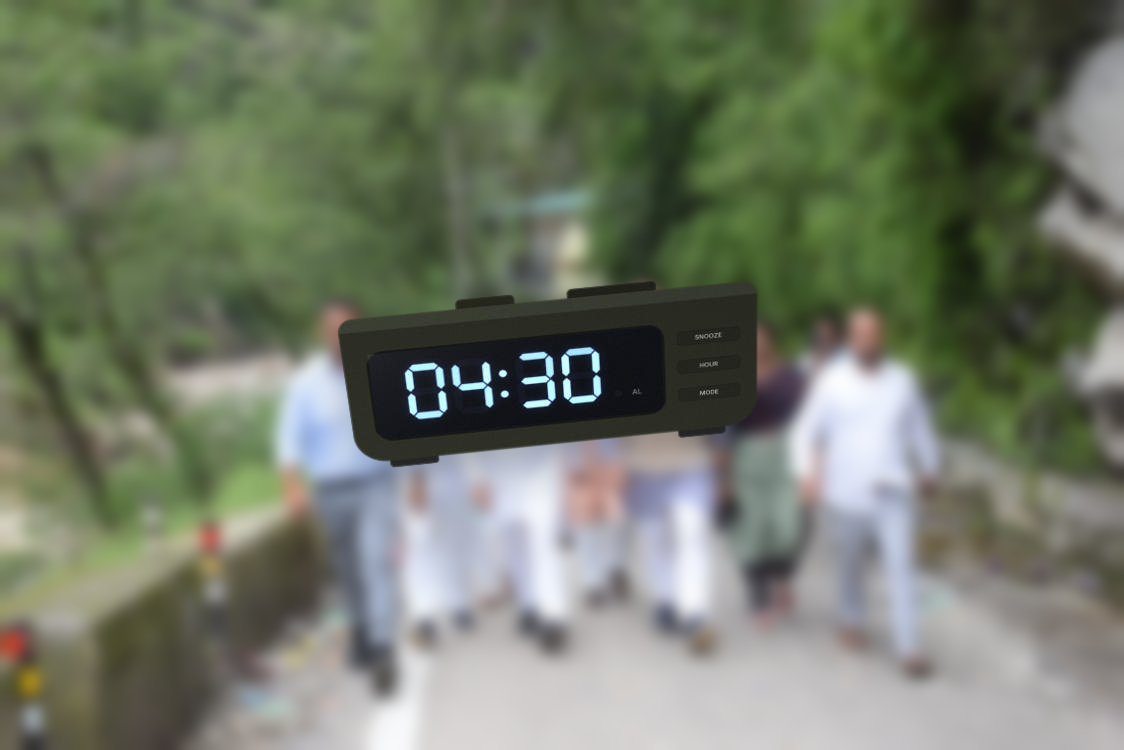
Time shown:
4.30
